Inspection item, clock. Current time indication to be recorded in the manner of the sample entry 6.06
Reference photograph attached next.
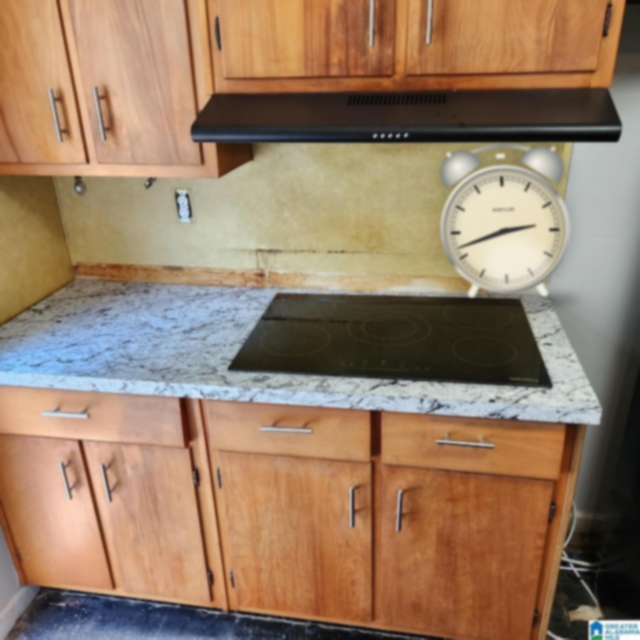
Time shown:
2.42
